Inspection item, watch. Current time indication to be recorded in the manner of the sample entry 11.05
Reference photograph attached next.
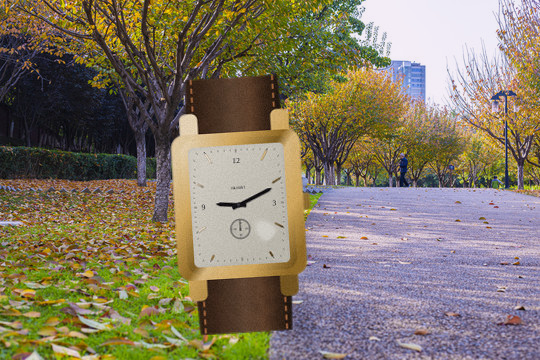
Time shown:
9.11
